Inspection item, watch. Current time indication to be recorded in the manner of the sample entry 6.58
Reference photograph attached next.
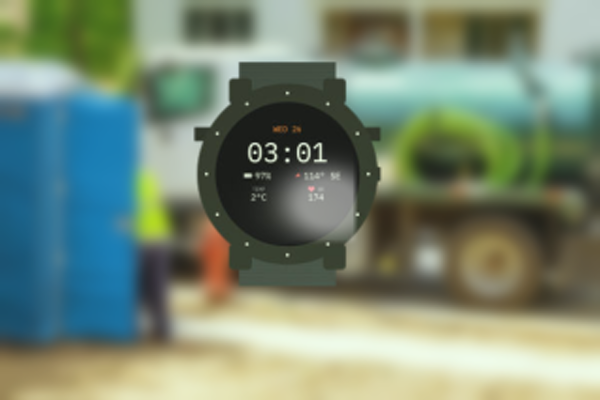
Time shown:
3.01
